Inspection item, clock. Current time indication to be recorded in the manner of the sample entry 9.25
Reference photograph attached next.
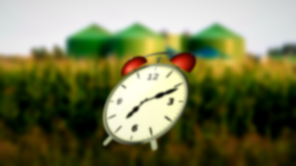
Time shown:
7.11
